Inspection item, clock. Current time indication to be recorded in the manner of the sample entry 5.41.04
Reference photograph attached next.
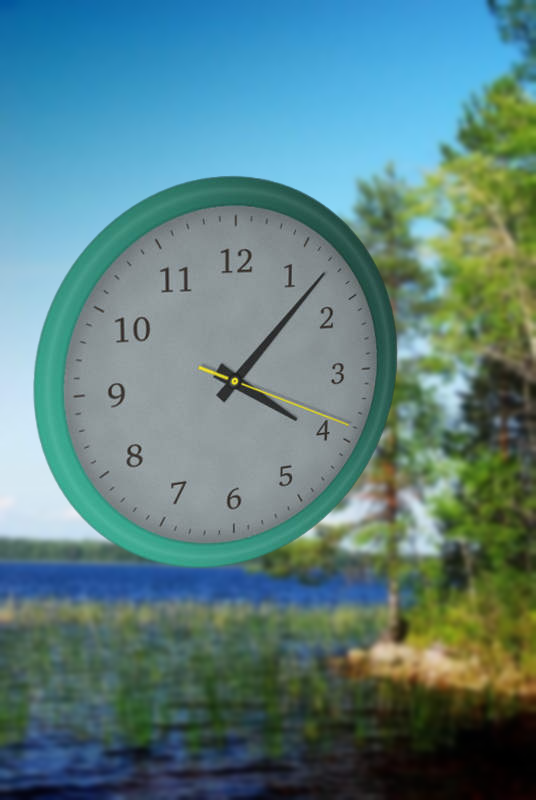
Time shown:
4.07.19
